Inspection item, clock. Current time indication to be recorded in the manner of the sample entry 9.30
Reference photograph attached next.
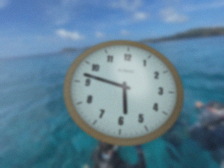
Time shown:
5.47
